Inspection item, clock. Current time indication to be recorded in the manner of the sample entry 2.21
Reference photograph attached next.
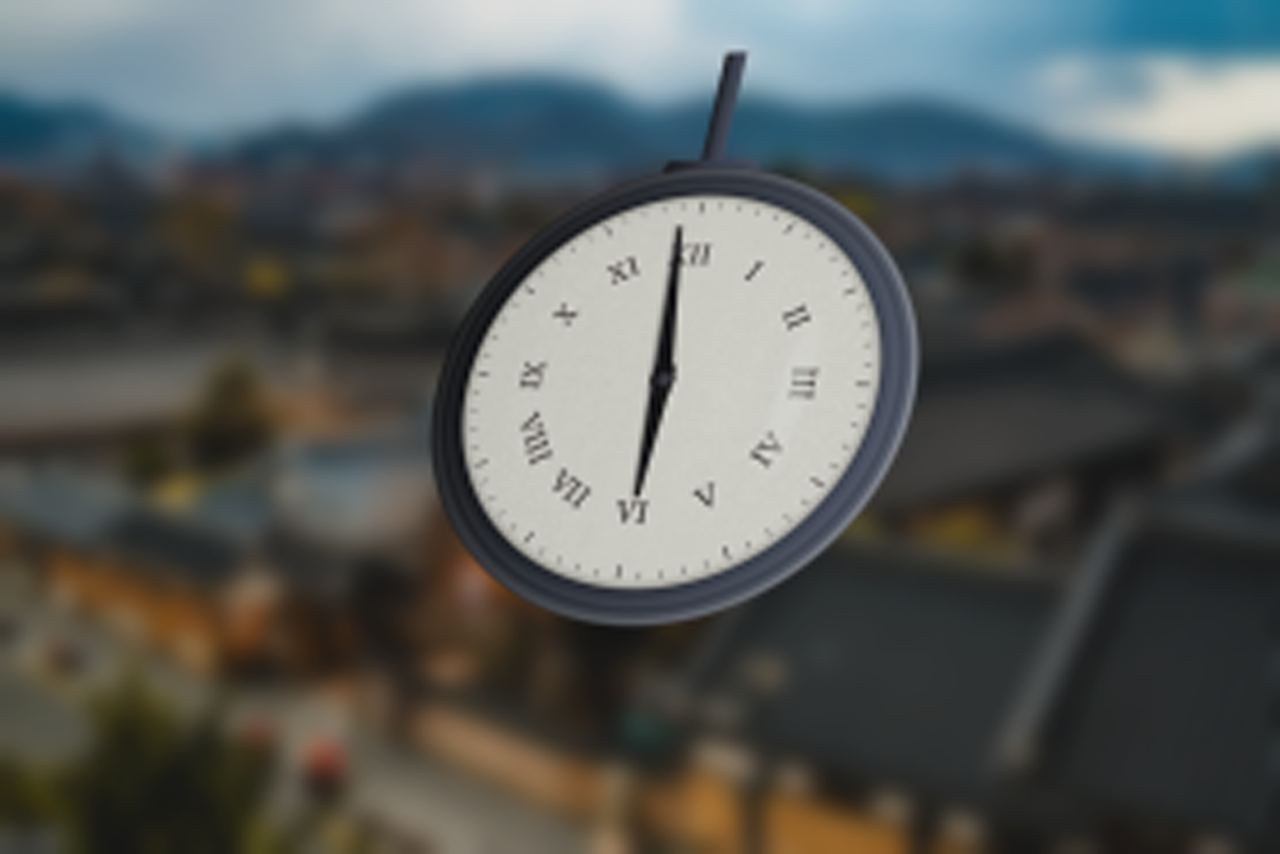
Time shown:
5.59
